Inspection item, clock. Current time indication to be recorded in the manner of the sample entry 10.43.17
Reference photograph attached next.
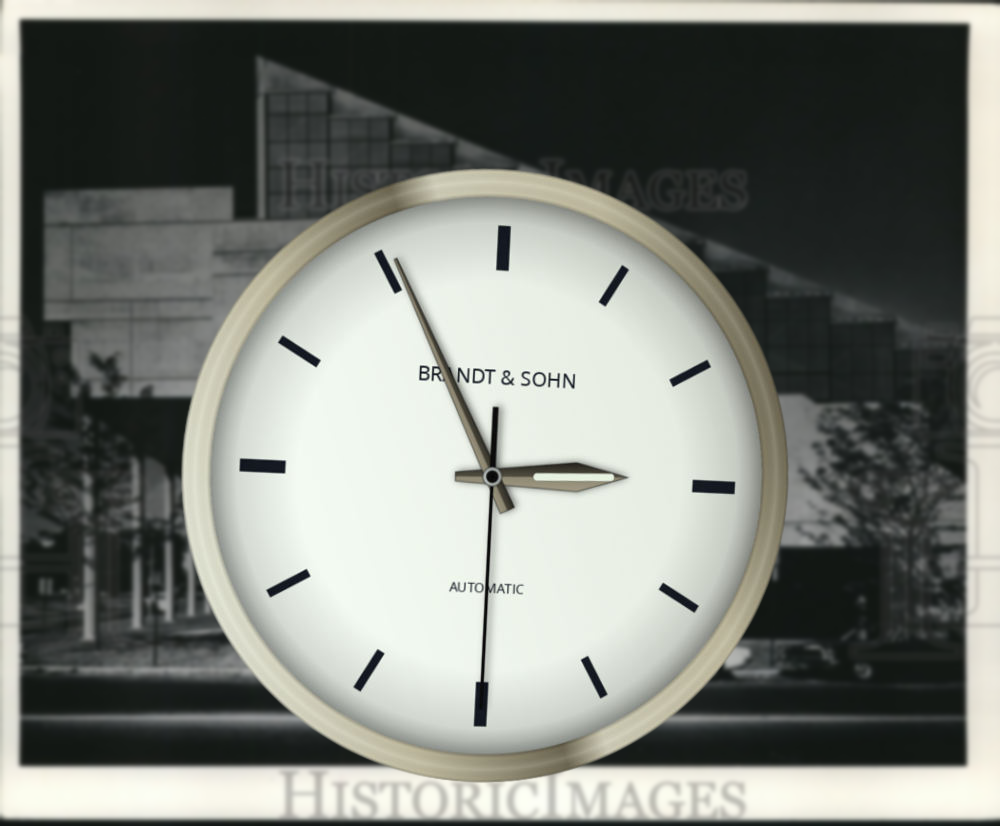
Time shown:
2.55.30
